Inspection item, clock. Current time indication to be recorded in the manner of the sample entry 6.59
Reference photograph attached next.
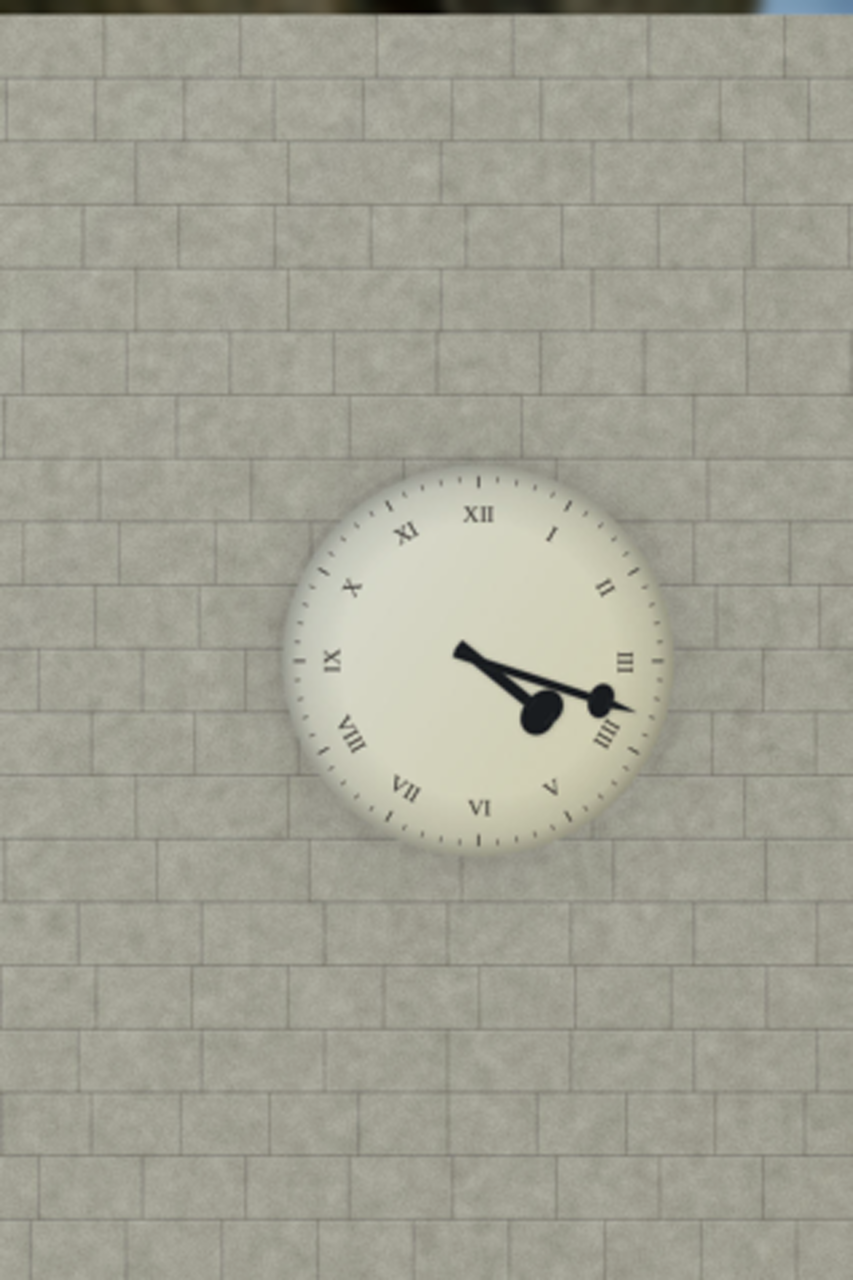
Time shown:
4.18
